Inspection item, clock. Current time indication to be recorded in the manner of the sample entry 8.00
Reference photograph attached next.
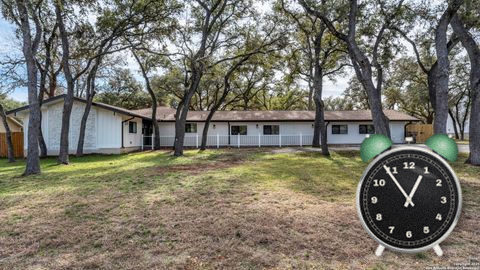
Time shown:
12.54
